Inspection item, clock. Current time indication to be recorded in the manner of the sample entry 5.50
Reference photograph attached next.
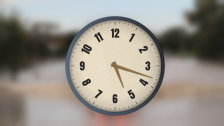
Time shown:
5.18
